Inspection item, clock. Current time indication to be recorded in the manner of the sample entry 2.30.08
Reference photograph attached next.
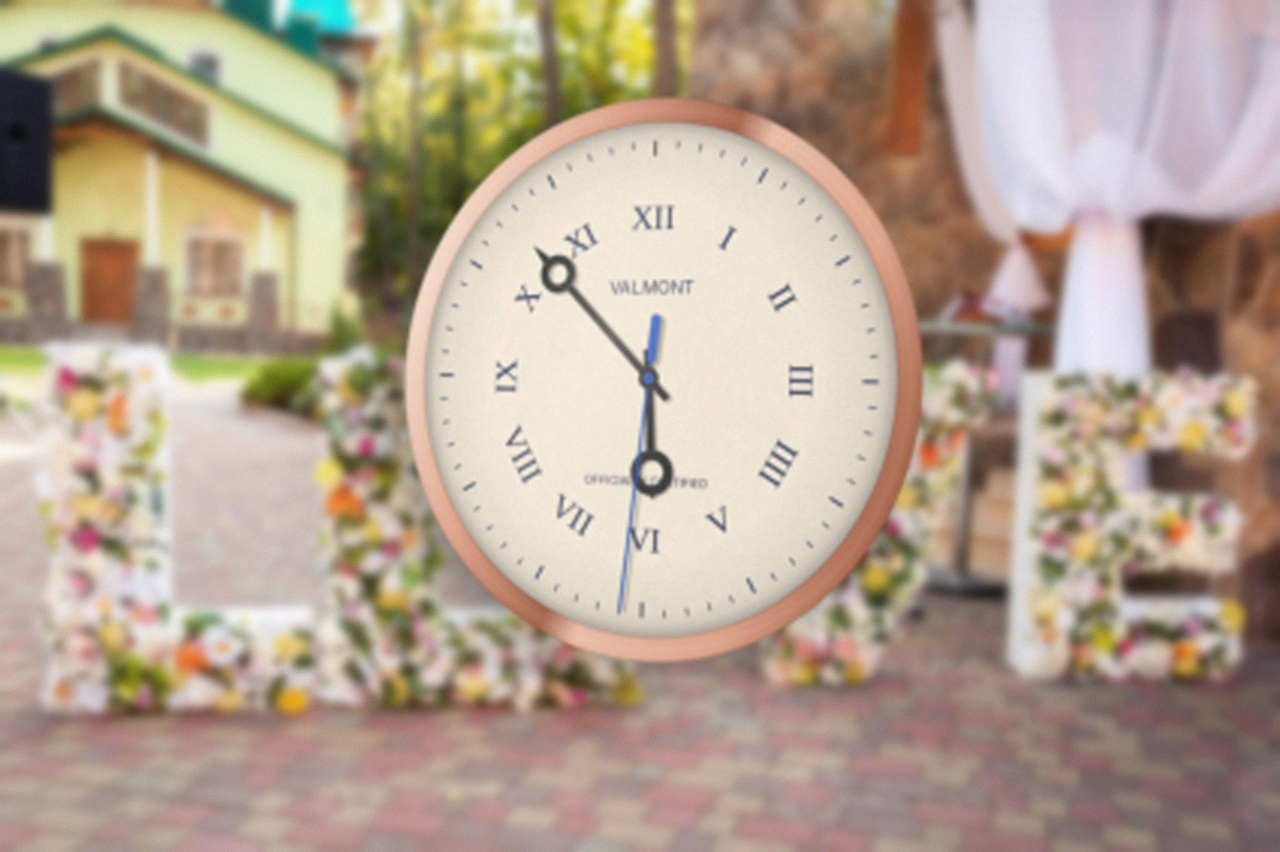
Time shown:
5.52.31
